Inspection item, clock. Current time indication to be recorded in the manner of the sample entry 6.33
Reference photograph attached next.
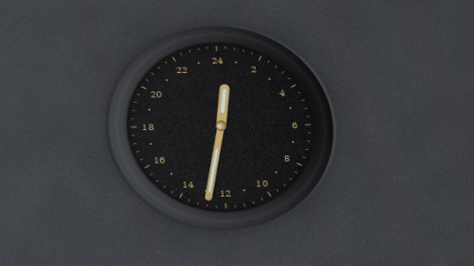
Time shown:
0.32
